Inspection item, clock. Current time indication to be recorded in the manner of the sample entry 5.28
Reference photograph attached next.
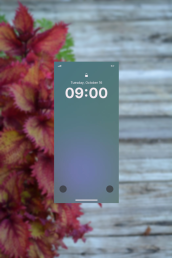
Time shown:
9.00
